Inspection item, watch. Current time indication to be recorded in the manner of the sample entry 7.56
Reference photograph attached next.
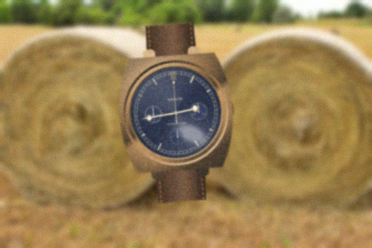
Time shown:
2.44
